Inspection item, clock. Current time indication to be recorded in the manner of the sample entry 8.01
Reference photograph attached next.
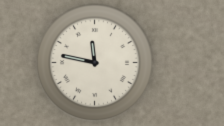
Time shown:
11.47
